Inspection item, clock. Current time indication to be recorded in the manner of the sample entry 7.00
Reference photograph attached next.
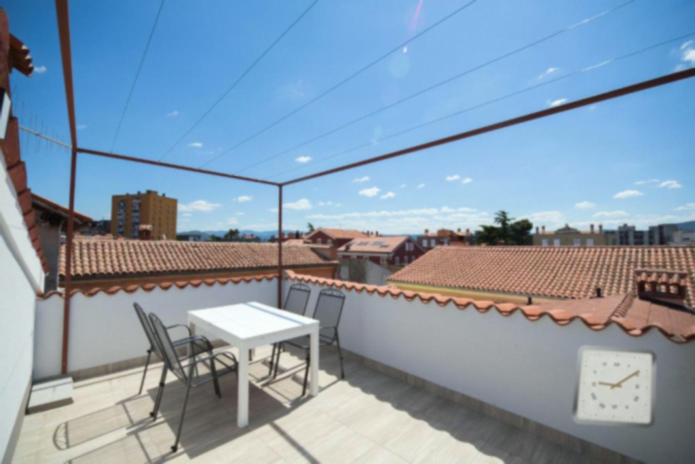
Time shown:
9.09
